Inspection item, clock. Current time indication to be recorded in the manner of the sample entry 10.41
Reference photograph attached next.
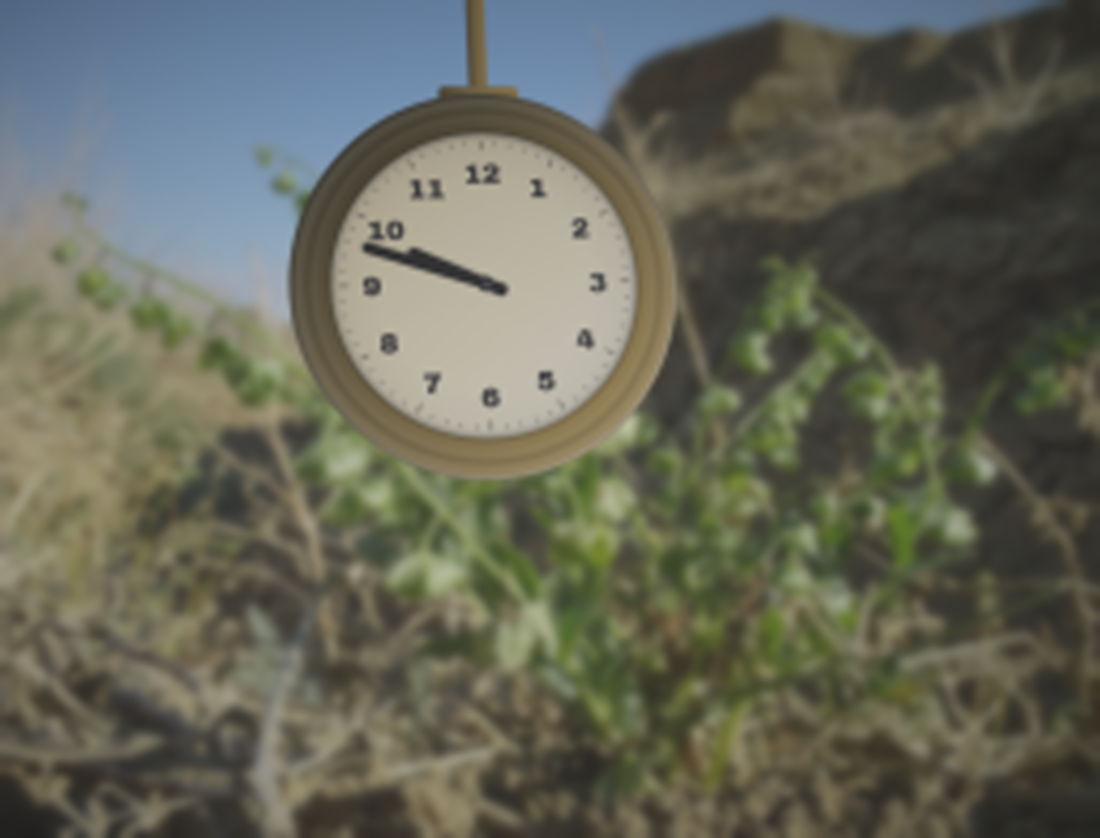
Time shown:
9.48
